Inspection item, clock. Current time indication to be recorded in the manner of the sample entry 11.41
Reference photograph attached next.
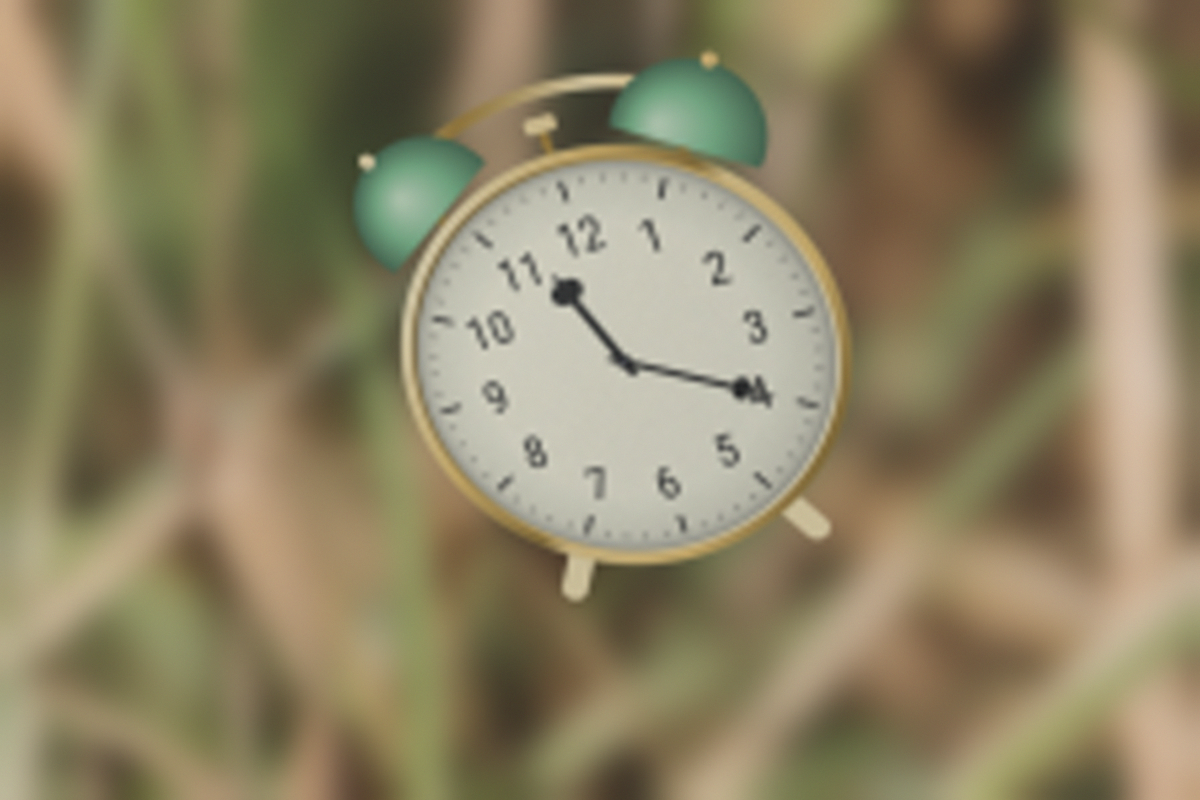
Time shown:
11.20
